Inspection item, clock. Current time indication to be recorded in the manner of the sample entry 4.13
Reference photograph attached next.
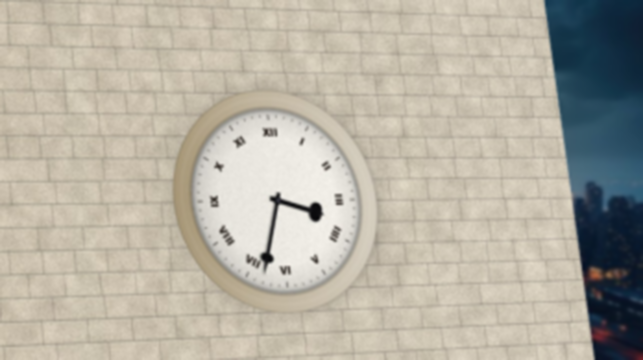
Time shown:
3.33
